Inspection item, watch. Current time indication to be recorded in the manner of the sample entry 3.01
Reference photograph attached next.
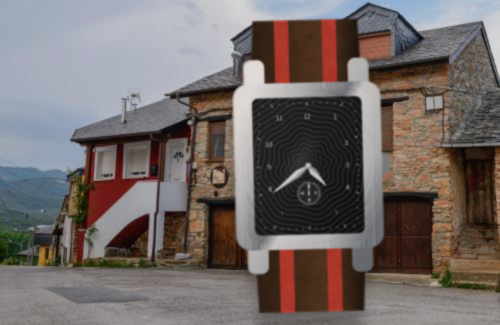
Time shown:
4.39
